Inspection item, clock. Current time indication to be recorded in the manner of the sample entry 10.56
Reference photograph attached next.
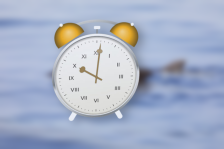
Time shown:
10.01
